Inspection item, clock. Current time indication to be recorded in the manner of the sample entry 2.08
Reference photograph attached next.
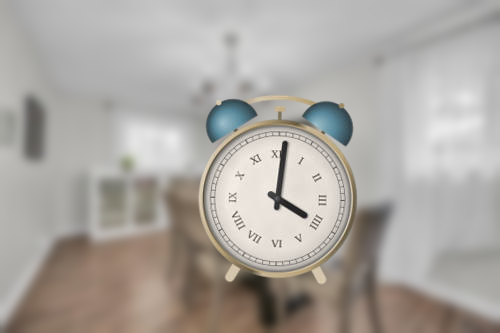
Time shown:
4.01
